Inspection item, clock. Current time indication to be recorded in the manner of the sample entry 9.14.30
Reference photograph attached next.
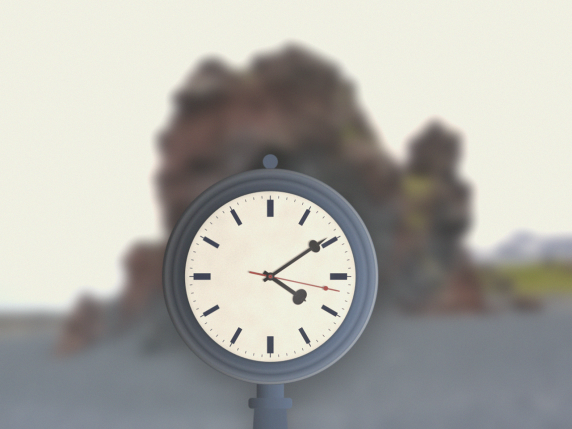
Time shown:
4.09.17
